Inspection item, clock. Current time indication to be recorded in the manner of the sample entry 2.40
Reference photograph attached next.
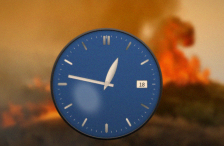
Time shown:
12.47
